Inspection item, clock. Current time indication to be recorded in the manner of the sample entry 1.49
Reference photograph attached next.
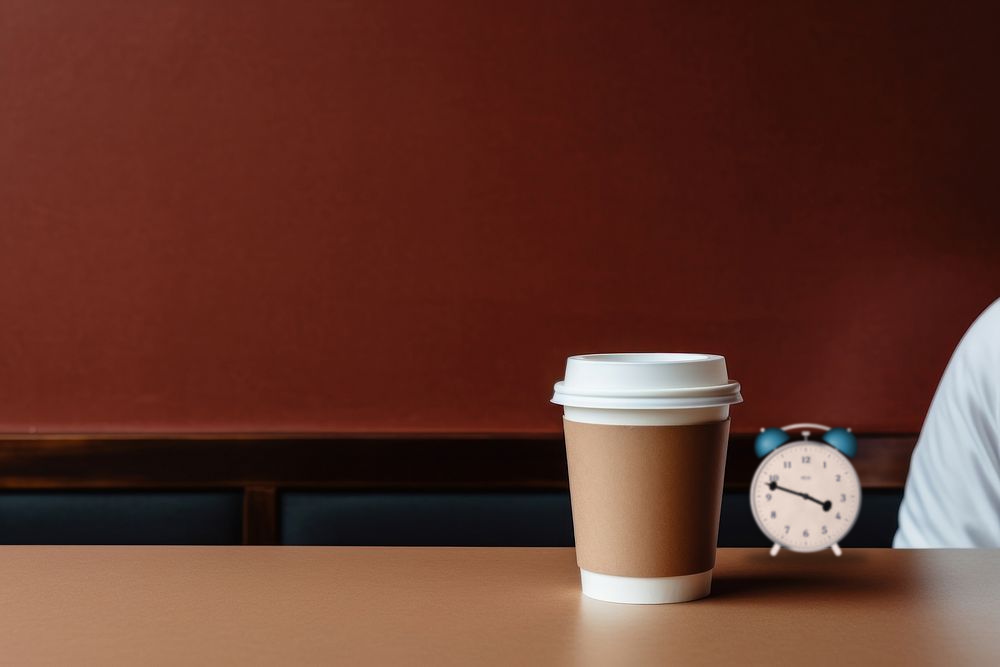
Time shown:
3.48
